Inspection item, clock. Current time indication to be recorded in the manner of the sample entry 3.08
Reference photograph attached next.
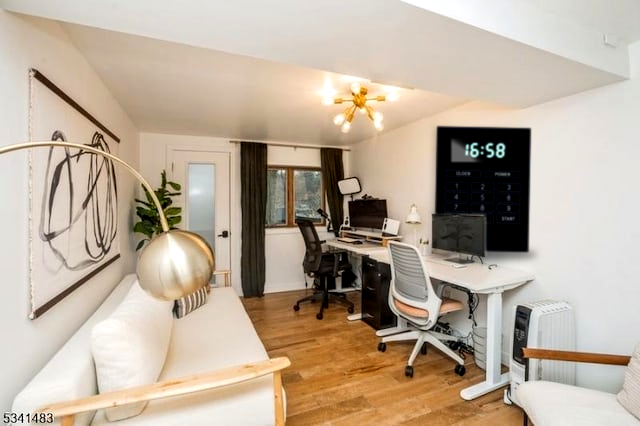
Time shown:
16.58
